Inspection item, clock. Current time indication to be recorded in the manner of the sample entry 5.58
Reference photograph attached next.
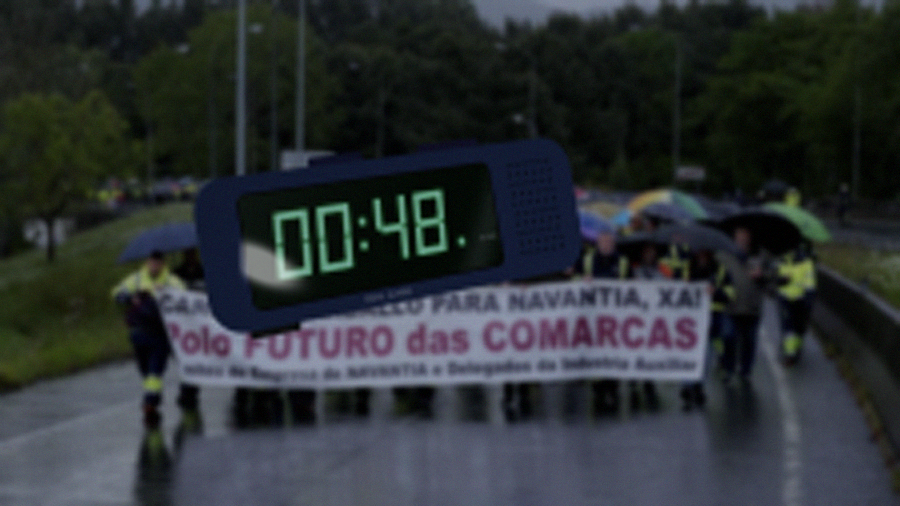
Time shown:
0.48
